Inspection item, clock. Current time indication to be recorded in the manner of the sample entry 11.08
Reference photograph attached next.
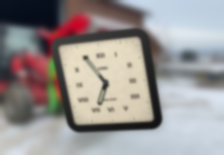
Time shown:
6.55
